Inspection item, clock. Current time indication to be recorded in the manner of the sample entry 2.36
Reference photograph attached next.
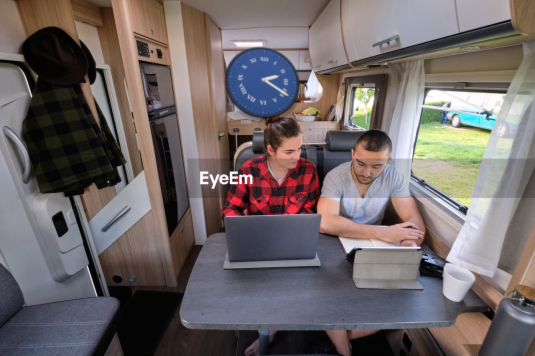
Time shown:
2.20
